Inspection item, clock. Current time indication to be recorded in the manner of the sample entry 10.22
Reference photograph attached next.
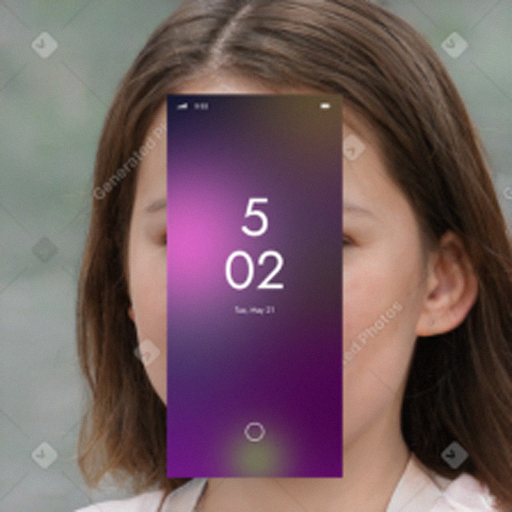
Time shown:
5.02
